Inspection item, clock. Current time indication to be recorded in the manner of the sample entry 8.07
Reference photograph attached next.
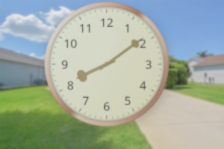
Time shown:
8.09
